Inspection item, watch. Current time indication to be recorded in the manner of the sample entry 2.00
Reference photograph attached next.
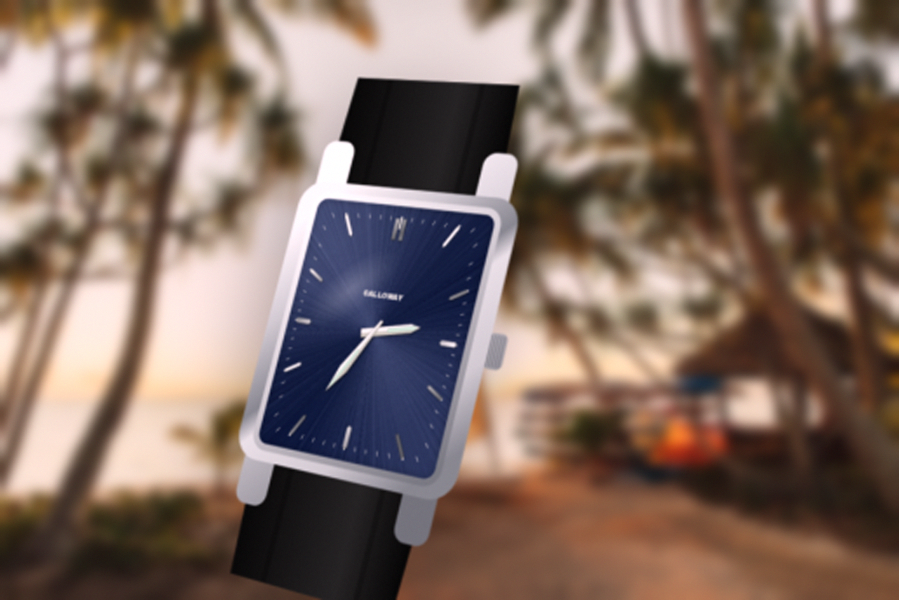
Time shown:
2.35
